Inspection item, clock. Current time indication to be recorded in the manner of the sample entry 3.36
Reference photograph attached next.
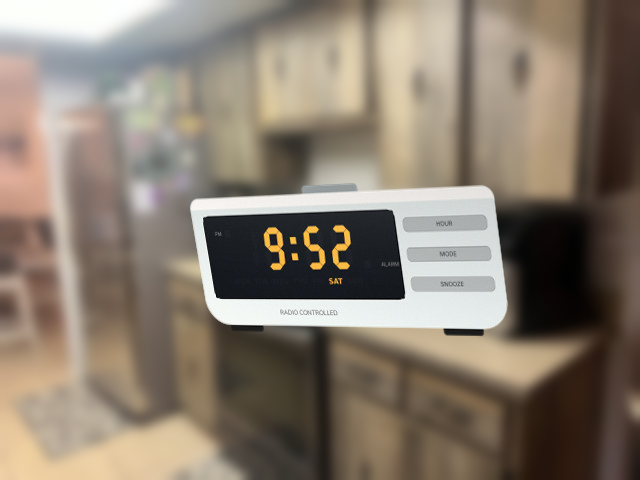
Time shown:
9.52
